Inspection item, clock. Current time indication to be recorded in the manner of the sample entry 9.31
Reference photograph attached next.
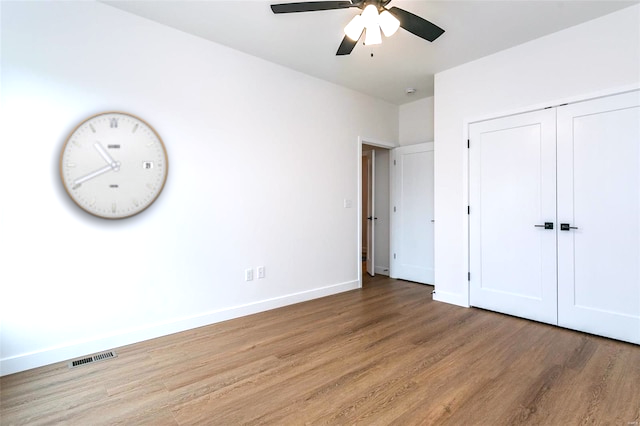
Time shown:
10.41
